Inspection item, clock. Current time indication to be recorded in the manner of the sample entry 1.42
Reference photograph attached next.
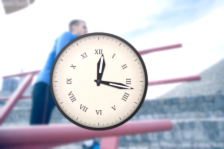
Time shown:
12.17
